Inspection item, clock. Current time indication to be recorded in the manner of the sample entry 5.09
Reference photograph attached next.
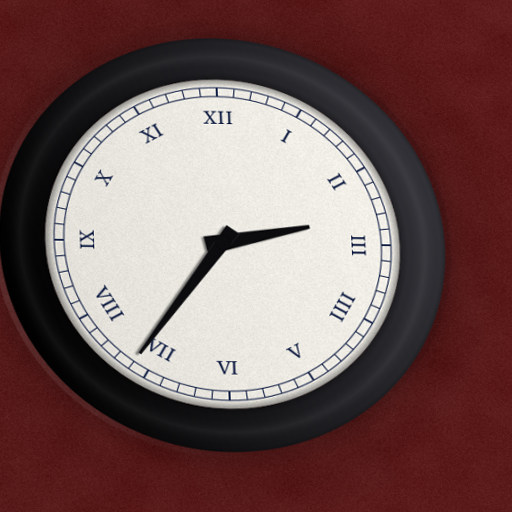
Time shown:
2.36
